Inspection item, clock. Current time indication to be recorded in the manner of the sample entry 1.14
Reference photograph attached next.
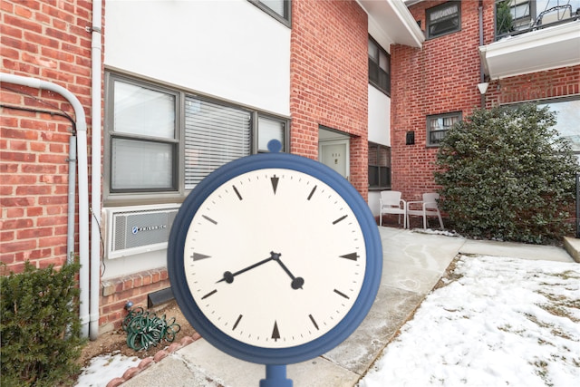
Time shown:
4.41
